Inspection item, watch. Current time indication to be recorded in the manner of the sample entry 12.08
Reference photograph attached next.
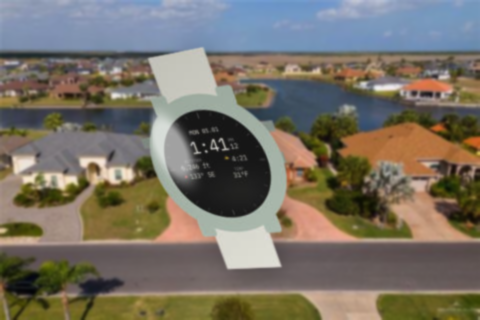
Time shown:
1.41
